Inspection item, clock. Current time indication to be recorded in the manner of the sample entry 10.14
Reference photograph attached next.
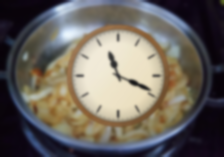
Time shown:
11.19
